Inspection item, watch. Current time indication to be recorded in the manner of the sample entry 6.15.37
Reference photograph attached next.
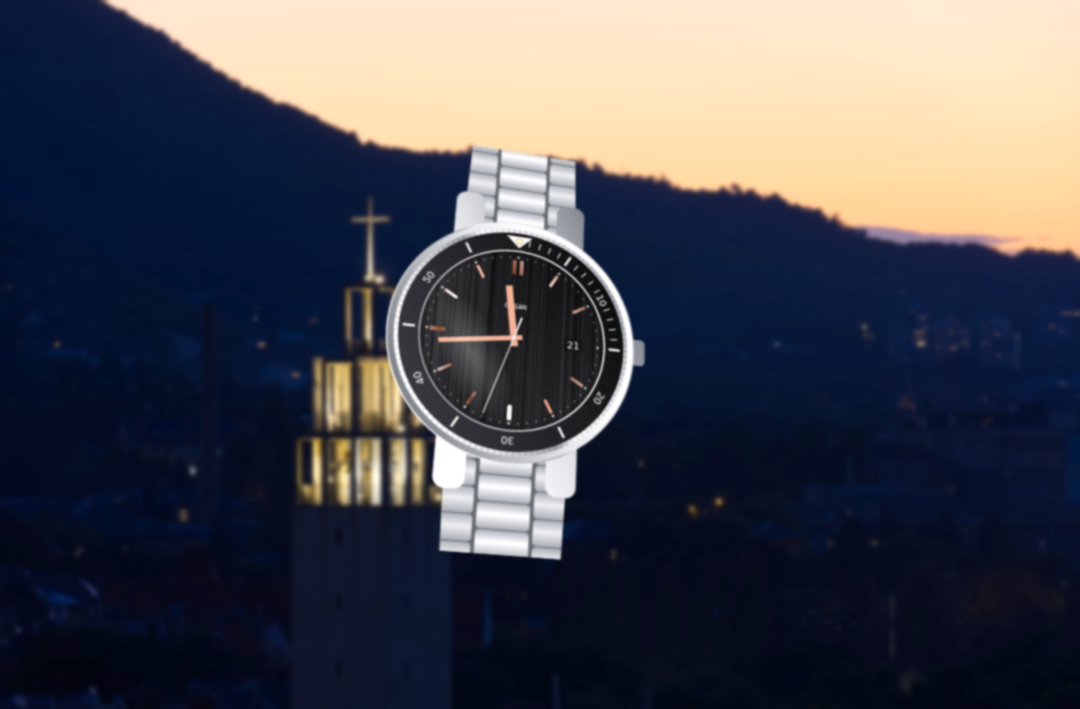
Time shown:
11.43.33
